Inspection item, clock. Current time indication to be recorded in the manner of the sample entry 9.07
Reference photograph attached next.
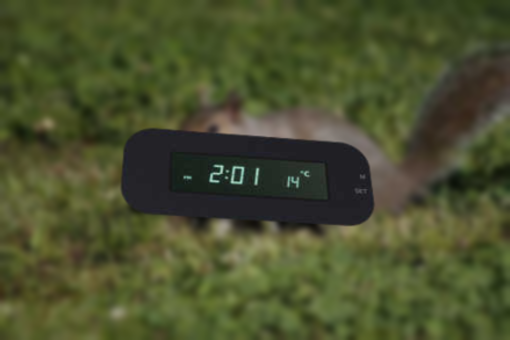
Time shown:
2.01
